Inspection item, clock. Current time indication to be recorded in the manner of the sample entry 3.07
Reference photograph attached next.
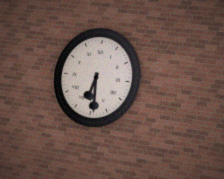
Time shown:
6.29
